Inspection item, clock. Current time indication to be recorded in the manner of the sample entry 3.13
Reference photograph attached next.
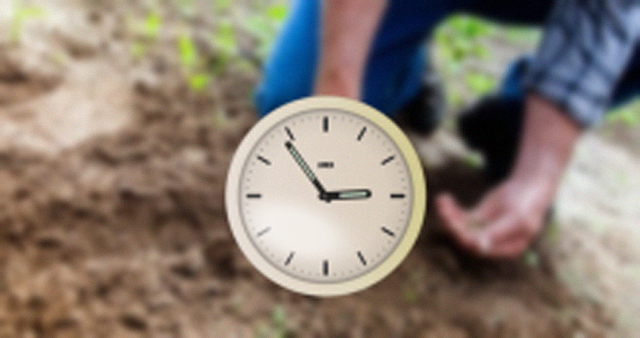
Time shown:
2.54
